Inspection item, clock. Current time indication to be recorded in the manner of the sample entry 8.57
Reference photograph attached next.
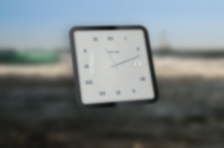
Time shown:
11.12
